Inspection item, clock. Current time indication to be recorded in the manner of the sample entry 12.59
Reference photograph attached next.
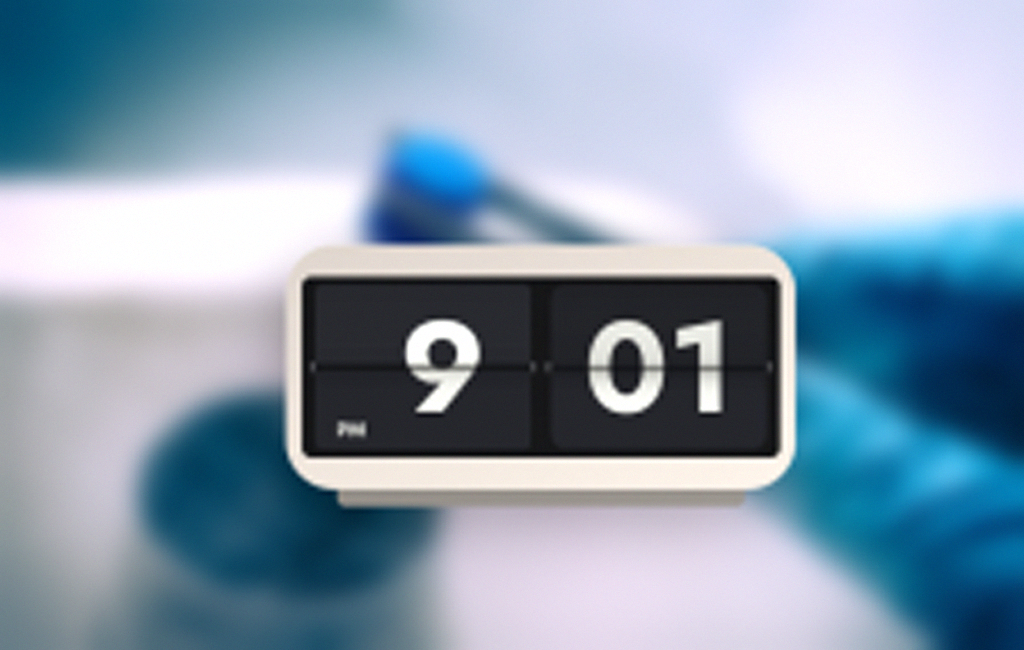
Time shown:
9.01
